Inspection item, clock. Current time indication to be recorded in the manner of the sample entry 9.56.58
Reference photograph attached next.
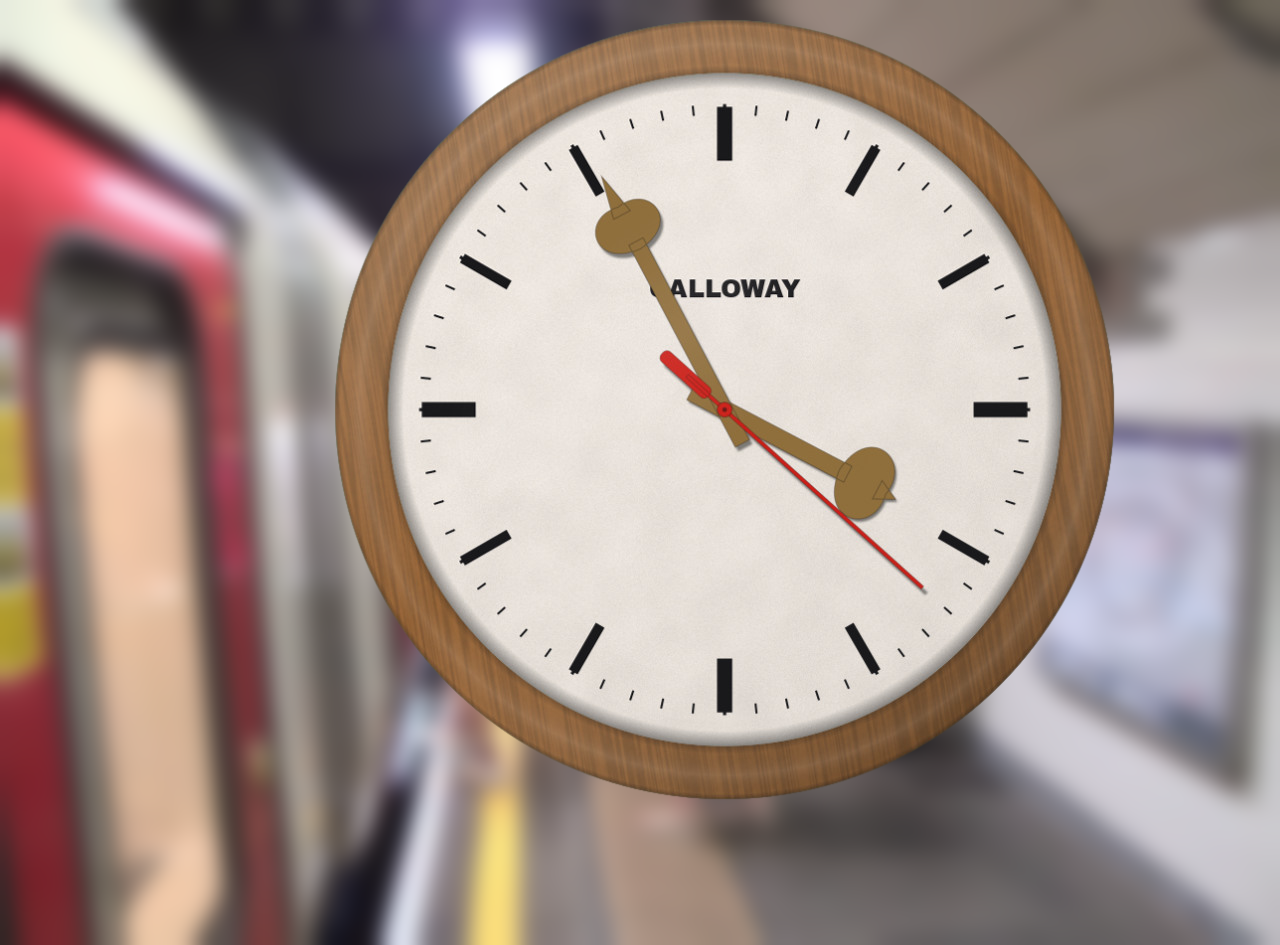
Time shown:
3.55.22
